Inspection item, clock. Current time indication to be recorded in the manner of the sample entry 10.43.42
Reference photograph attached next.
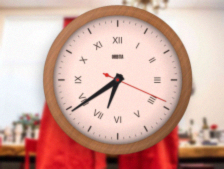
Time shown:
6.39.19
